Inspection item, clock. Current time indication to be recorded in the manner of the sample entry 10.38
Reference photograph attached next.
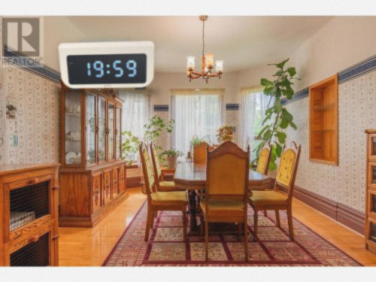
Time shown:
19.59
